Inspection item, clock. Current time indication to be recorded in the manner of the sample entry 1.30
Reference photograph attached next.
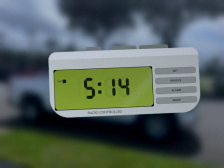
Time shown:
5.14
